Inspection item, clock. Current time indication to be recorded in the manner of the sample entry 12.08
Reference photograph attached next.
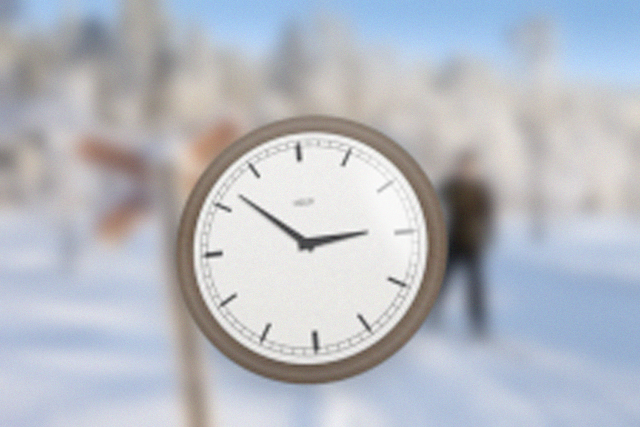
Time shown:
2.52
